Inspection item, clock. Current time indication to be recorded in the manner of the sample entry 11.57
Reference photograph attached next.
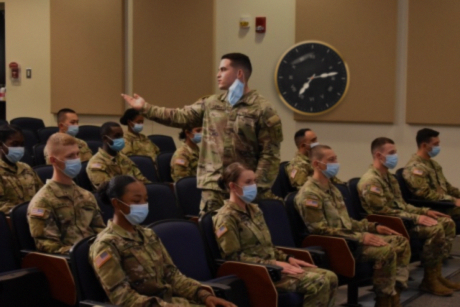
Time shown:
7.13
